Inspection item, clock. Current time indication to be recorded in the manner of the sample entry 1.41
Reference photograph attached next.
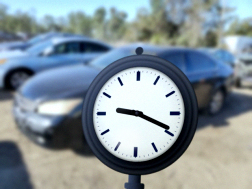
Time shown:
9.19
